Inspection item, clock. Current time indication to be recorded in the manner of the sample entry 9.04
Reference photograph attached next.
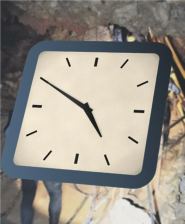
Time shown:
4.50
